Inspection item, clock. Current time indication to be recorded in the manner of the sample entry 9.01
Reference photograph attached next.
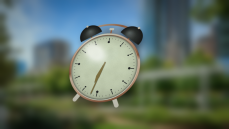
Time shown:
6.32
